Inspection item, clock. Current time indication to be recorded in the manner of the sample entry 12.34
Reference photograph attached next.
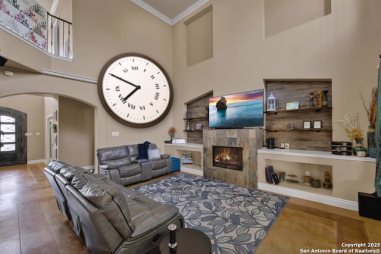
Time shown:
7.50
